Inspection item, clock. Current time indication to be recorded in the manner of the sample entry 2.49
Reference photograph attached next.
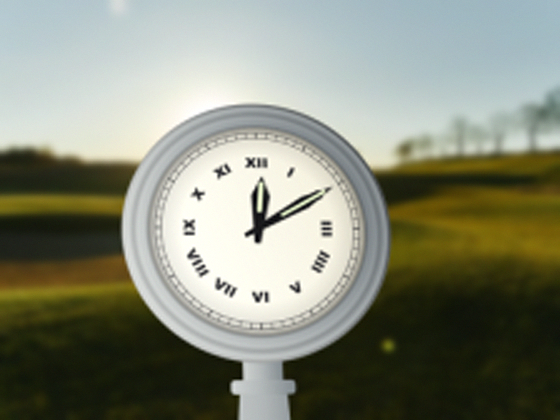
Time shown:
12.10
